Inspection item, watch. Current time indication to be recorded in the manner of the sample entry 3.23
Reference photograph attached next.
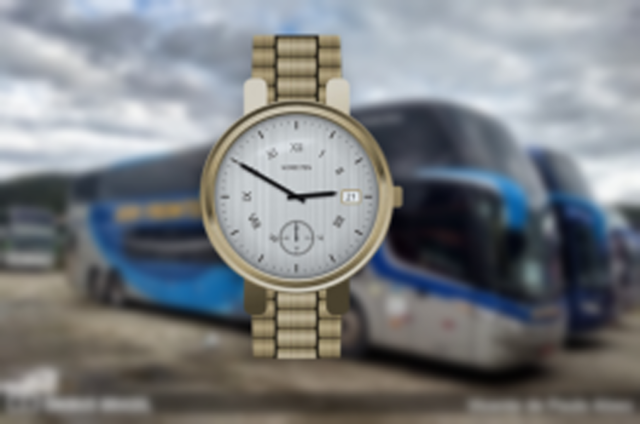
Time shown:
2.50
